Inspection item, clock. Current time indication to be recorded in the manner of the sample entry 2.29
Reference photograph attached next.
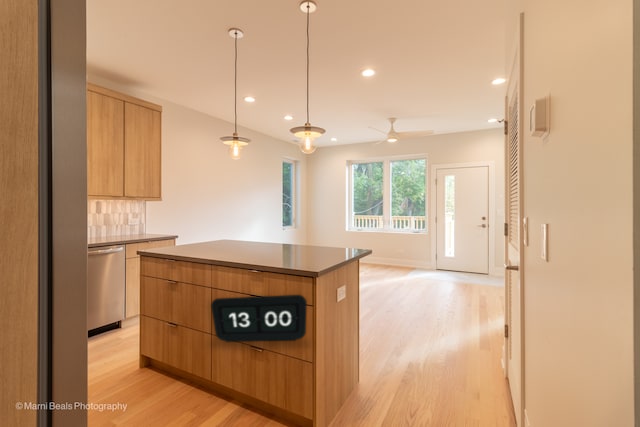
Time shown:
13.00
